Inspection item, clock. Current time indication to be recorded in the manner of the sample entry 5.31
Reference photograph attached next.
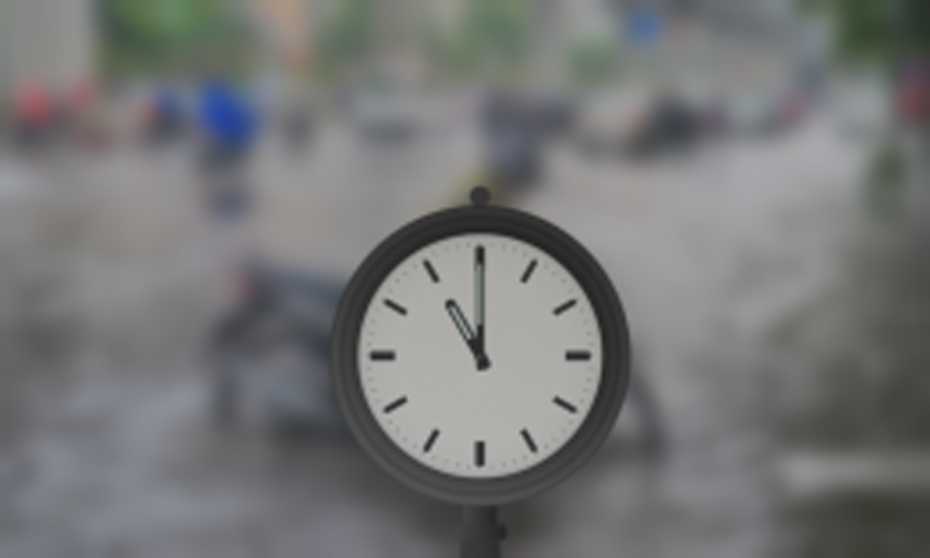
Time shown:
11.00
